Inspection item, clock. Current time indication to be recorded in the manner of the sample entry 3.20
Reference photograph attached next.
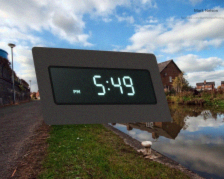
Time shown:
5.49
